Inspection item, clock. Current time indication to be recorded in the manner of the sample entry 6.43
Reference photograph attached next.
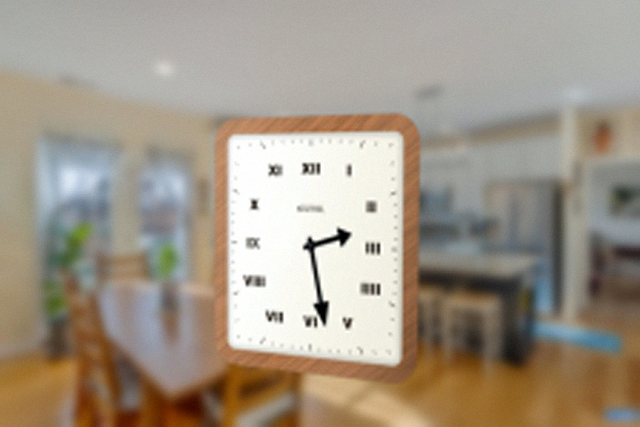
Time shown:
2.28
